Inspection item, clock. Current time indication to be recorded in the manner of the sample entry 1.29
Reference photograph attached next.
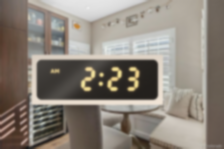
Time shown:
2.23
